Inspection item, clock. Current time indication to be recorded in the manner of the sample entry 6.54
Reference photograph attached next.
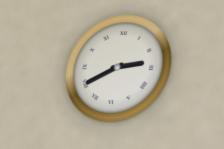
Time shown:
2.40
